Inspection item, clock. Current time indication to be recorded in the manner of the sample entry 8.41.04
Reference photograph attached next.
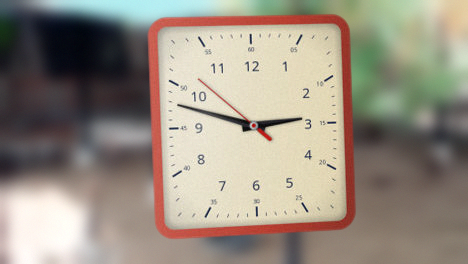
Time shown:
2.47.52
